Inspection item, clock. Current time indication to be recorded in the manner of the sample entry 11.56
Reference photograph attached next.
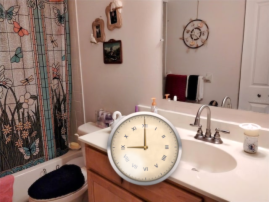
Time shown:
9.00
